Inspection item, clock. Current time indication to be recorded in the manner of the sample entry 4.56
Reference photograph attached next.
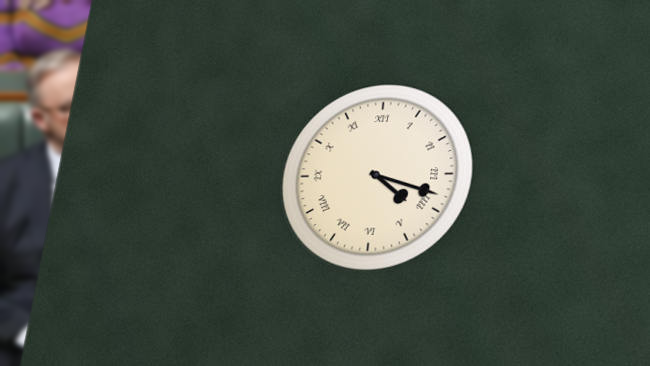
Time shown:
4.18
